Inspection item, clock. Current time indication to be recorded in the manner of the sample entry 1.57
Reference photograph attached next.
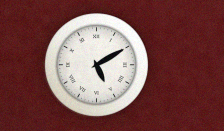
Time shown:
5.10
